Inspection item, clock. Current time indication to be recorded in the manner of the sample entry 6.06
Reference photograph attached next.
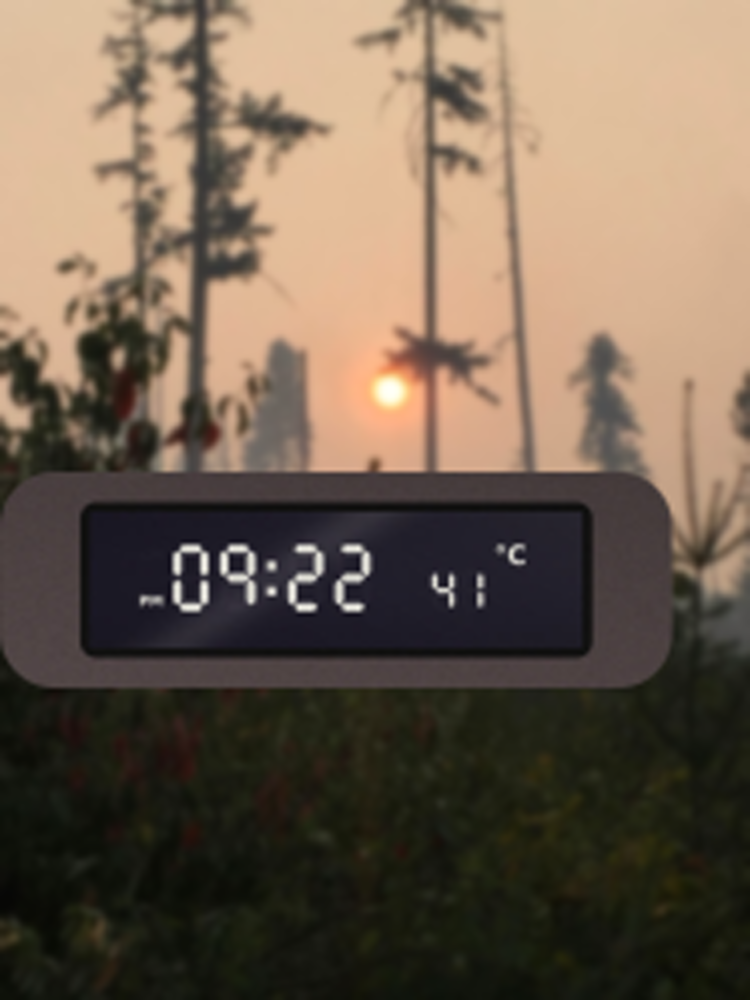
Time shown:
9.22
